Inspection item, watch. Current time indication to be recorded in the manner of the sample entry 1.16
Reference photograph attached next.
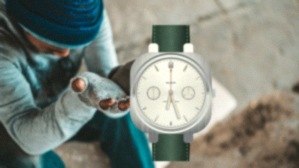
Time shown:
6.27
